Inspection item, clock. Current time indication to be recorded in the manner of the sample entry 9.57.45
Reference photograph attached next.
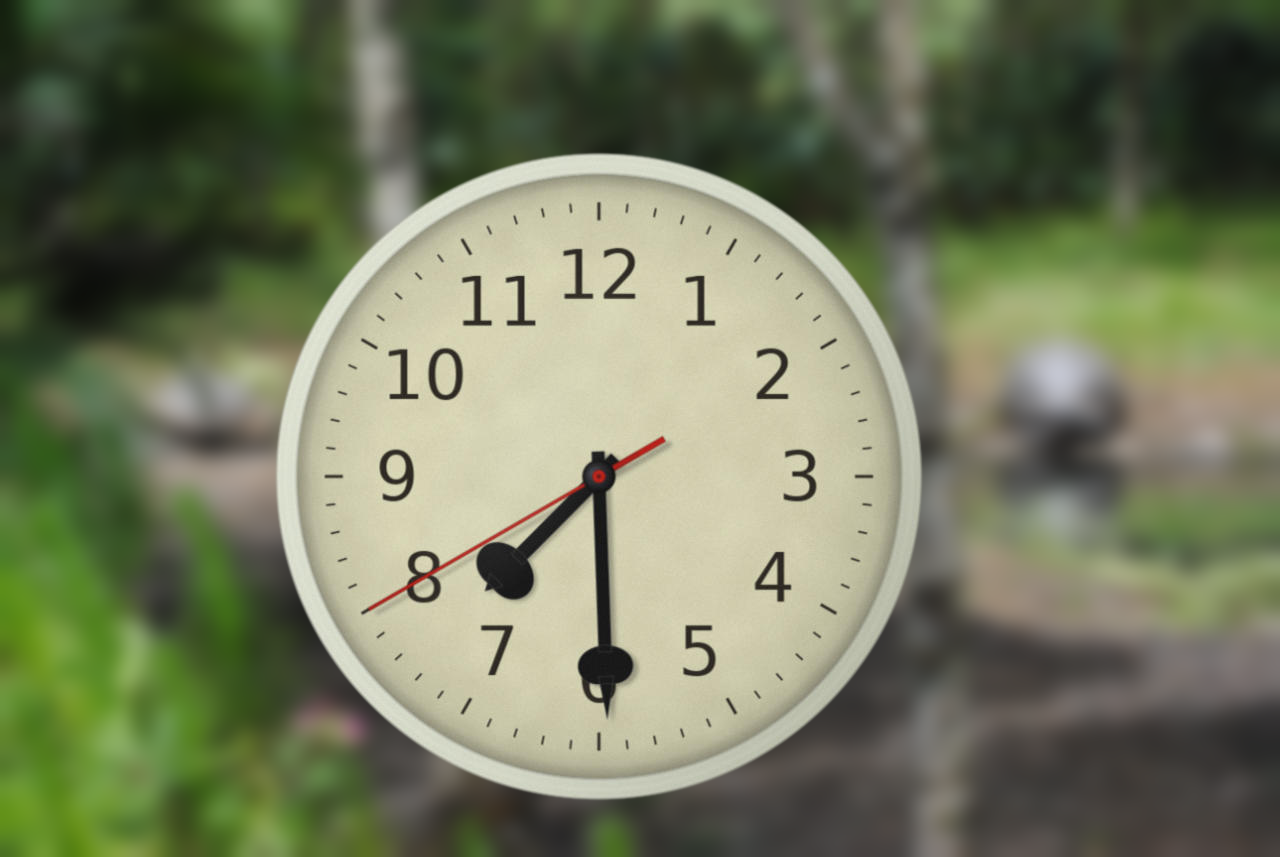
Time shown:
7.29.40
